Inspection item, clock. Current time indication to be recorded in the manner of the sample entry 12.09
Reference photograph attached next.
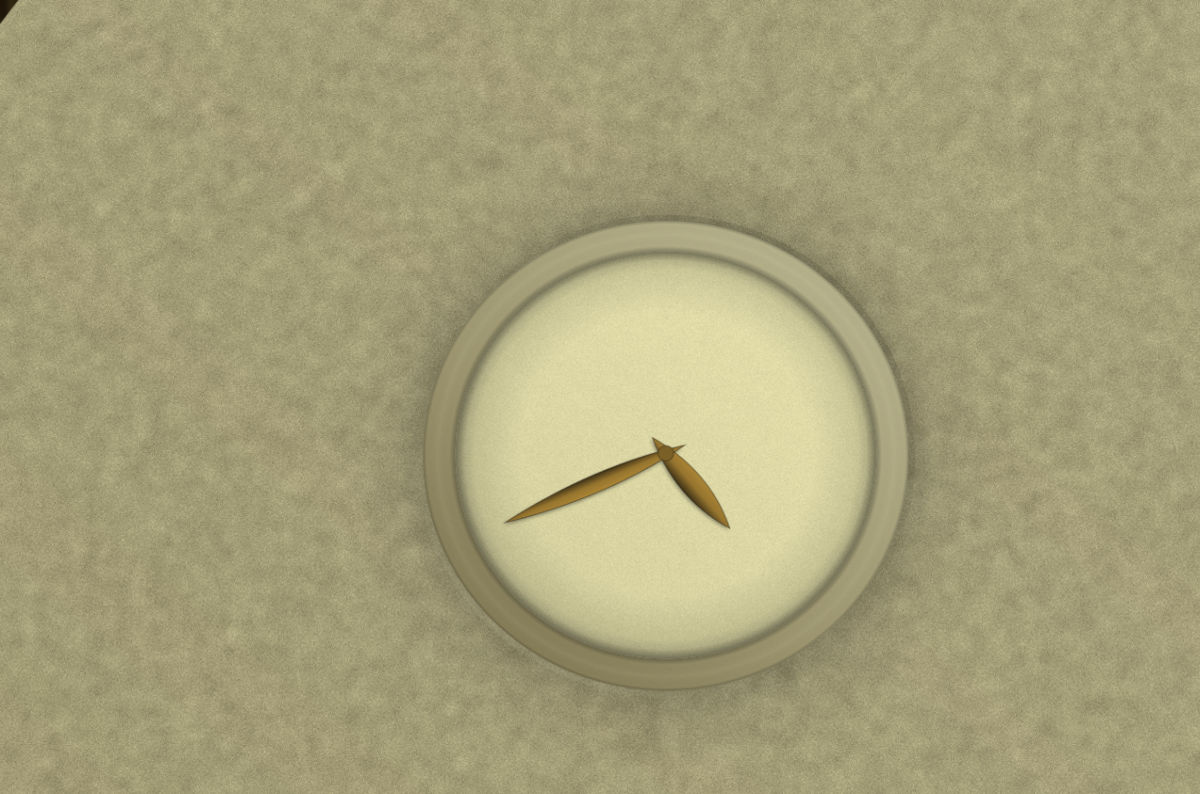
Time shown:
4.41
